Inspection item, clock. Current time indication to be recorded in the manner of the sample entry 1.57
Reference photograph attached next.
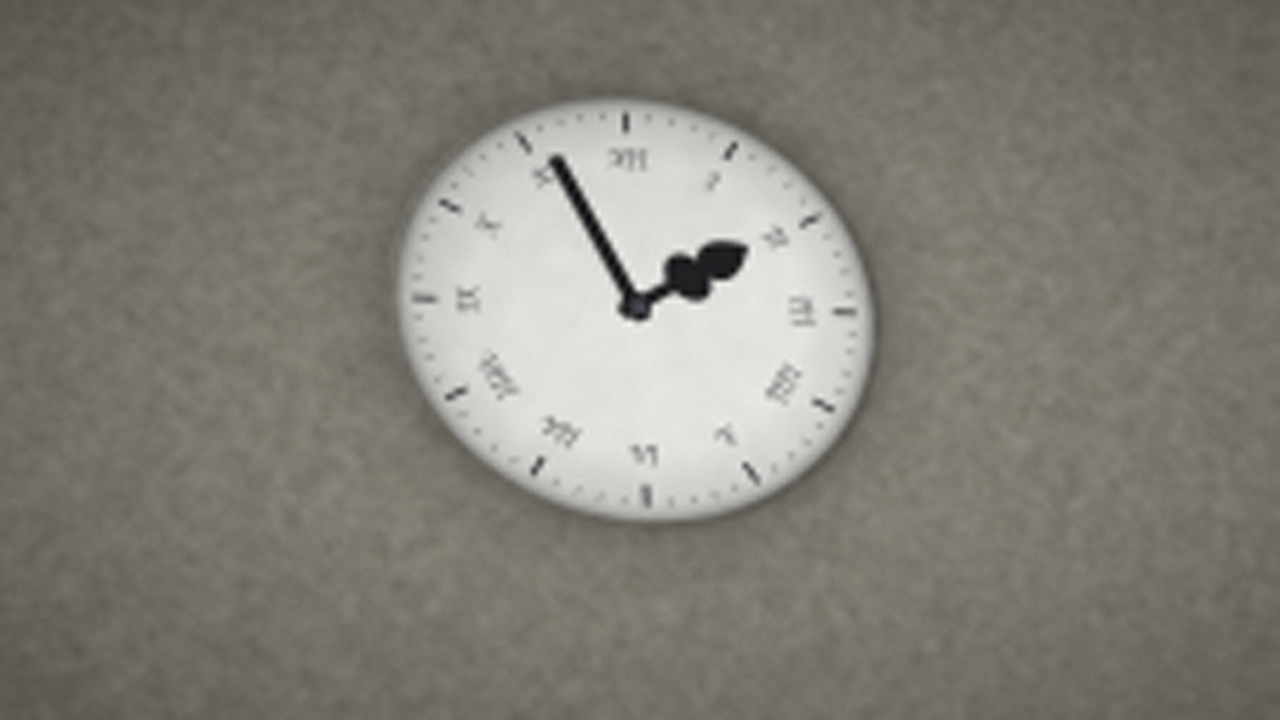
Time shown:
1.56
